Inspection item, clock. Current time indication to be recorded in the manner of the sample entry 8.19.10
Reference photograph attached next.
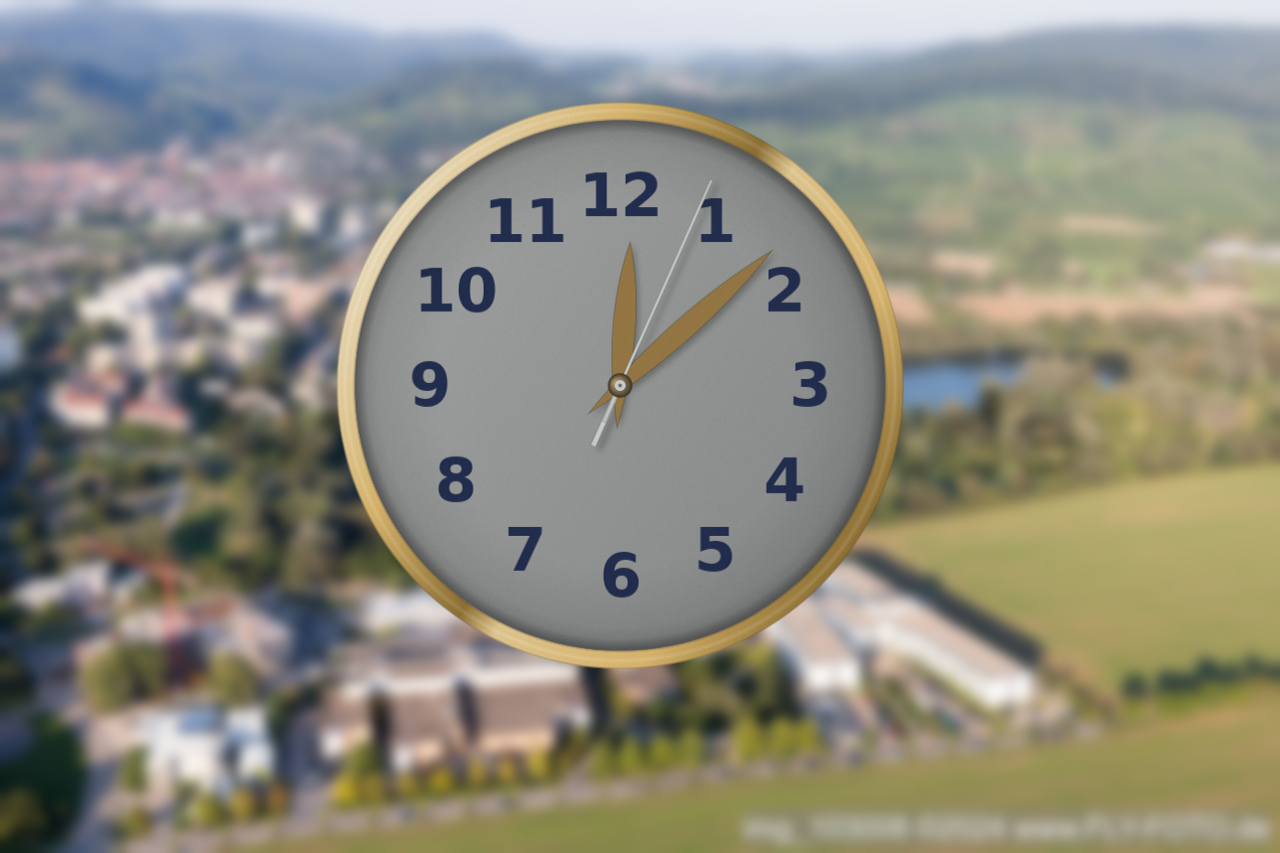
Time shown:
12.08.04
